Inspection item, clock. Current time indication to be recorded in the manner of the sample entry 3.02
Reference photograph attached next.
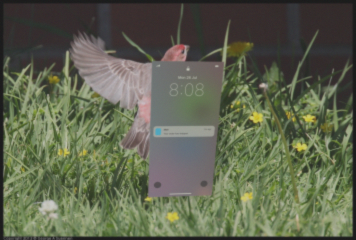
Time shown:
8.08
